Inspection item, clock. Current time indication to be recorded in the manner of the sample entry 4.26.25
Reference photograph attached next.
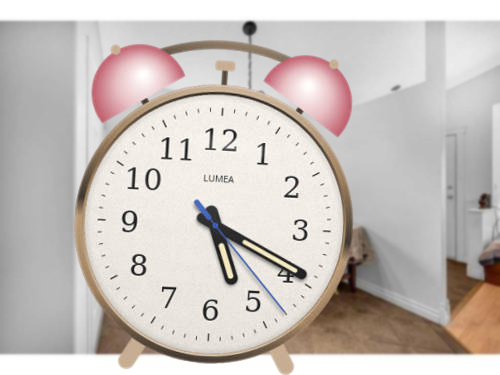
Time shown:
5.19.23
